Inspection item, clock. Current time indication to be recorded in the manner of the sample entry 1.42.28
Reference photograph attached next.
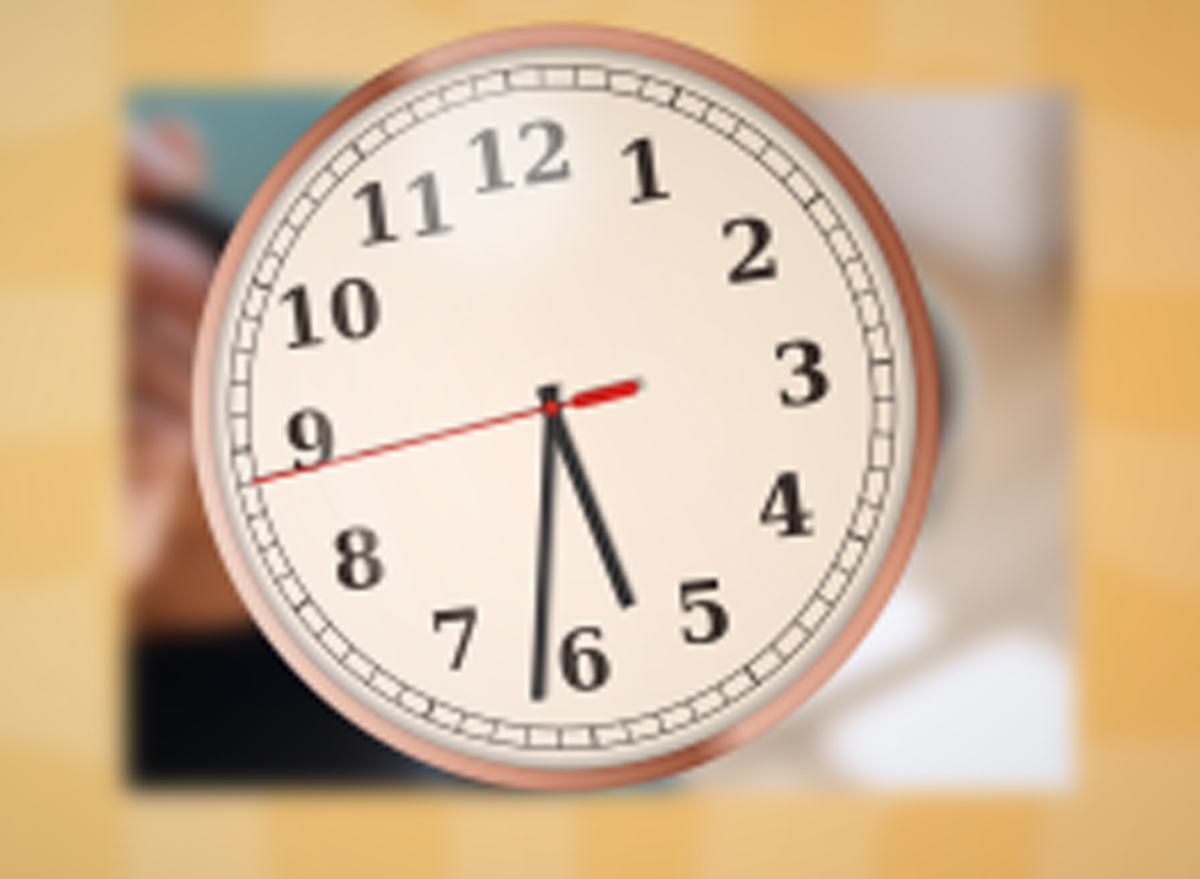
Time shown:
5.31.44
